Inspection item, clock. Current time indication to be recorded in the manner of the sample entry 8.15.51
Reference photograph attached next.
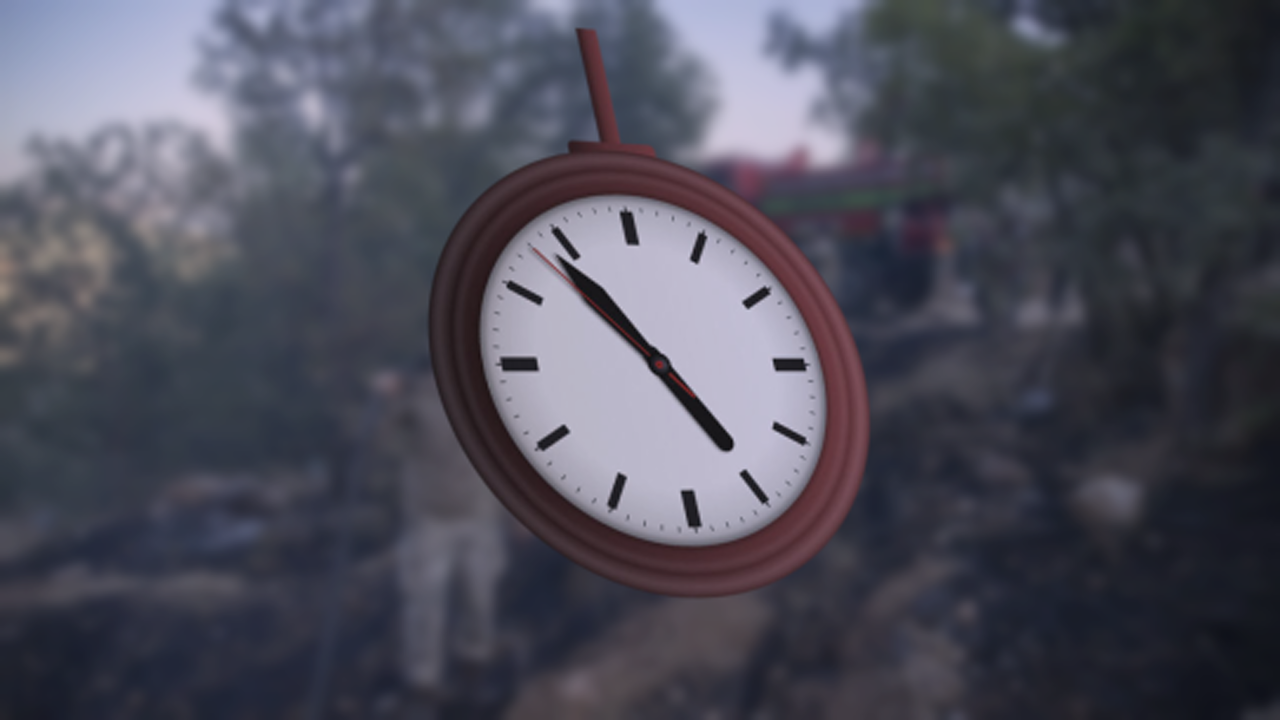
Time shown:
4.53.53
